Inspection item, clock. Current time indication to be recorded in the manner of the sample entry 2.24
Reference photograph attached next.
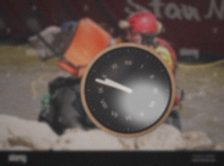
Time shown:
9.48
